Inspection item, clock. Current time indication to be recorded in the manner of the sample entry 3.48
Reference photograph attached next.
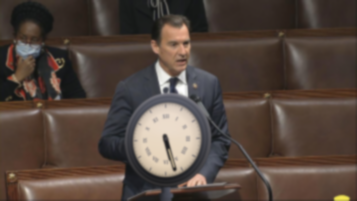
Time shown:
5.27
